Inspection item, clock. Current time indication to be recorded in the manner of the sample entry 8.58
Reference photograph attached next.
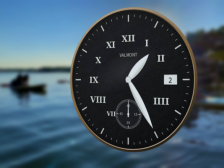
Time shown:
1.25
